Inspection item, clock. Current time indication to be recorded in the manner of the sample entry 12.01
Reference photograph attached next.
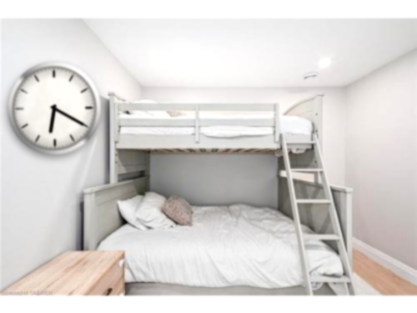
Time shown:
6.20
